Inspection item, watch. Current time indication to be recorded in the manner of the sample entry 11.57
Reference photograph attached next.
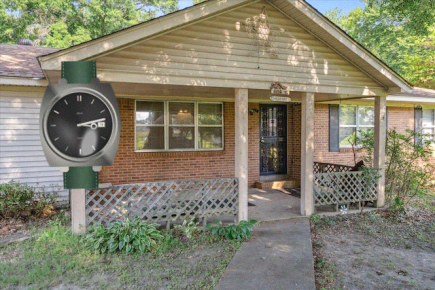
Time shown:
3.13
